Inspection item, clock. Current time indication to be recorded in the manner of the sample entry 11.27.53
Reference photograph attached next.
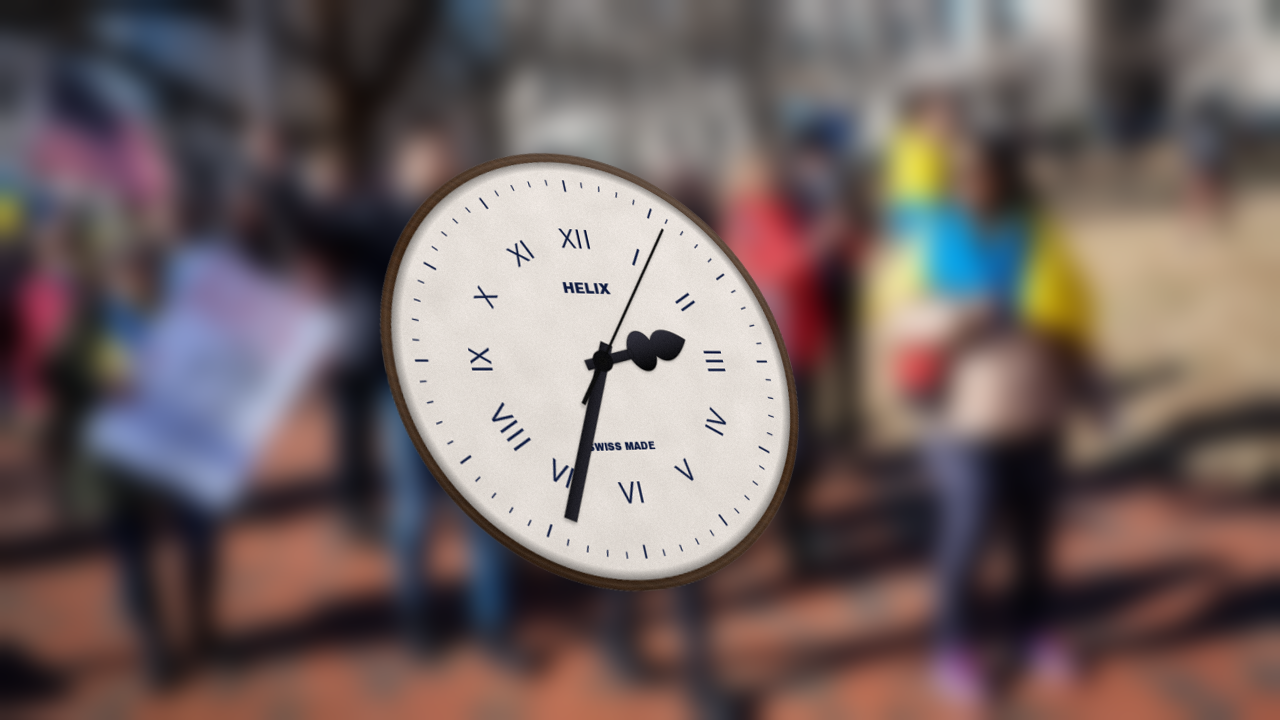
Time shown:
2.34.06
